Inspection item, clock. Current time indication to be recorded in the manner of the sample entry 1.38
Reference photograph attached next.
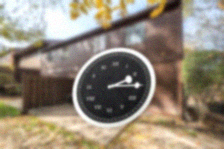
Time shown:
2.15
